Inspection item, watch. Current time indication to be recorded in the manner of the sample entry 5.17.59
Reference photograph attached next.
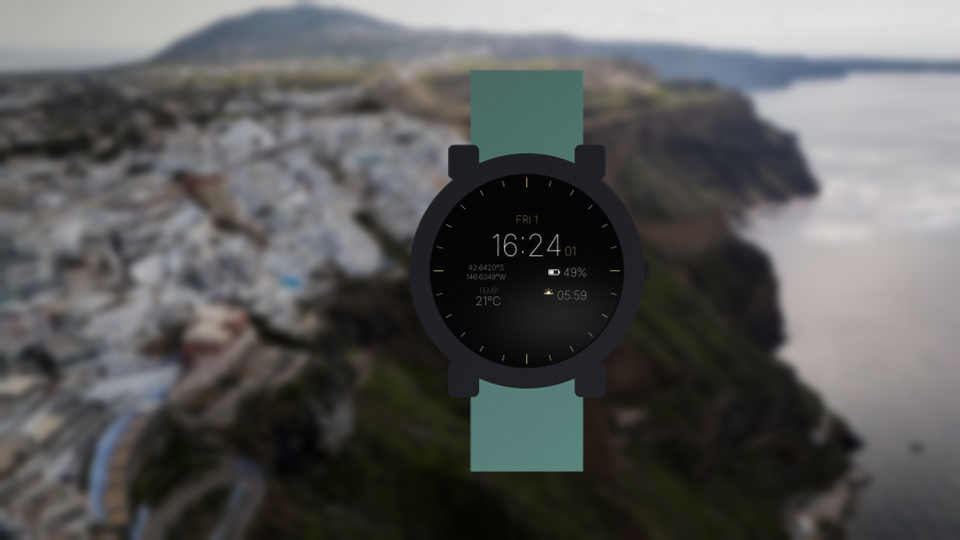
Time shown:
16.24.01
